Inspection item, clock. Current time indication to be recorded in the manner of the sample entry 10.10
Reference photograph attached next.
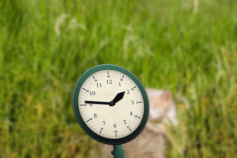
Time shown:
1.46
